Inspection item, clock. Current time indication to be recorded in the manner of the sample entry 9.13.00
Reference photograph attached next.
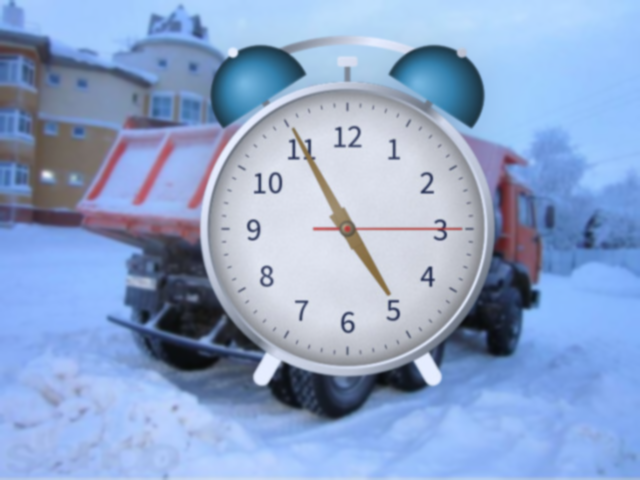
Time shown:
4.55.15
